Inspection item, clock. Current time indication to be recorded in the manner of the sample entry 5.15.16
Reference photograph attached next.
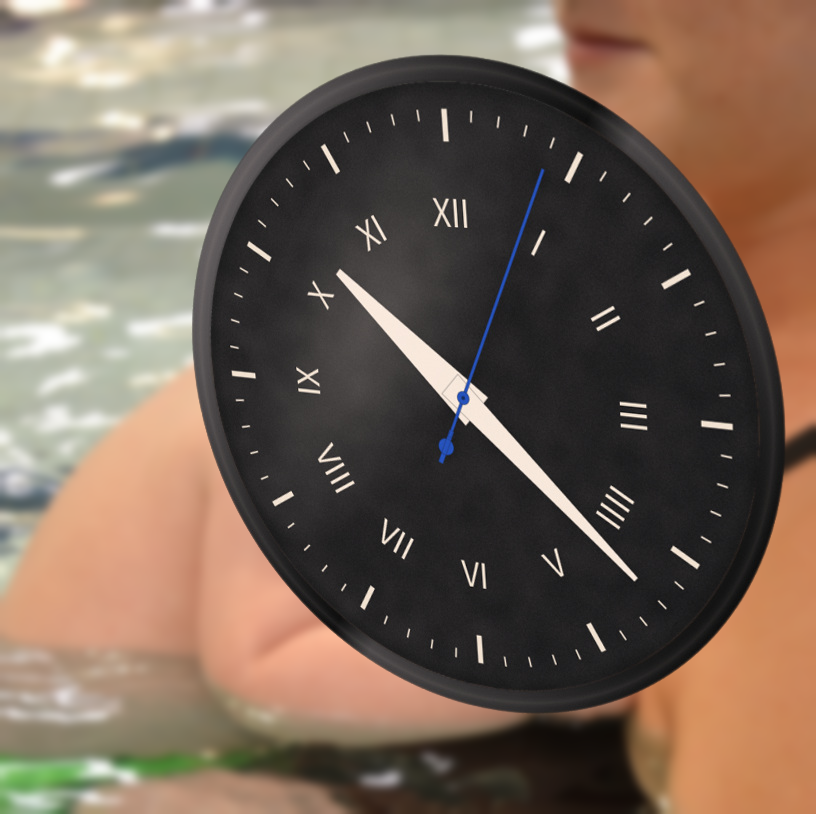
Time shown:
10.22.04
